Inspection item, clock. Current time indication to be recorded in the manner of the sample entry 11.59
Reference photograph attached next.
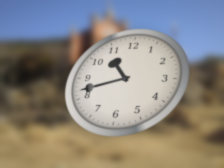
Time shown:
10.42
